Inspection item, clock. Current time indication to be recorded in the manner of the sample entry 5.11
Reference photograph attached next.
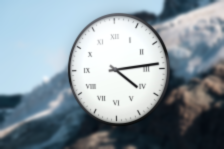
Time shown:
4.14
